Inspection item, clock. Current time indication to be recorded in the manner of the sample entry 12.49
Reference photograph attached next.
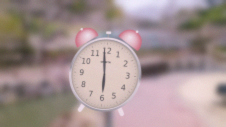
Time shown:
5.59
